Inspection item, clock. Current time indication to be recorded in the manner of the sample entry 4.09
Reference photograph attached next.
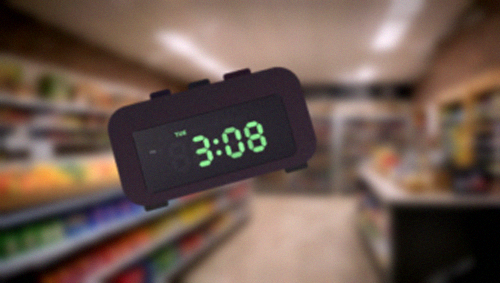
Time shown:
3.08
